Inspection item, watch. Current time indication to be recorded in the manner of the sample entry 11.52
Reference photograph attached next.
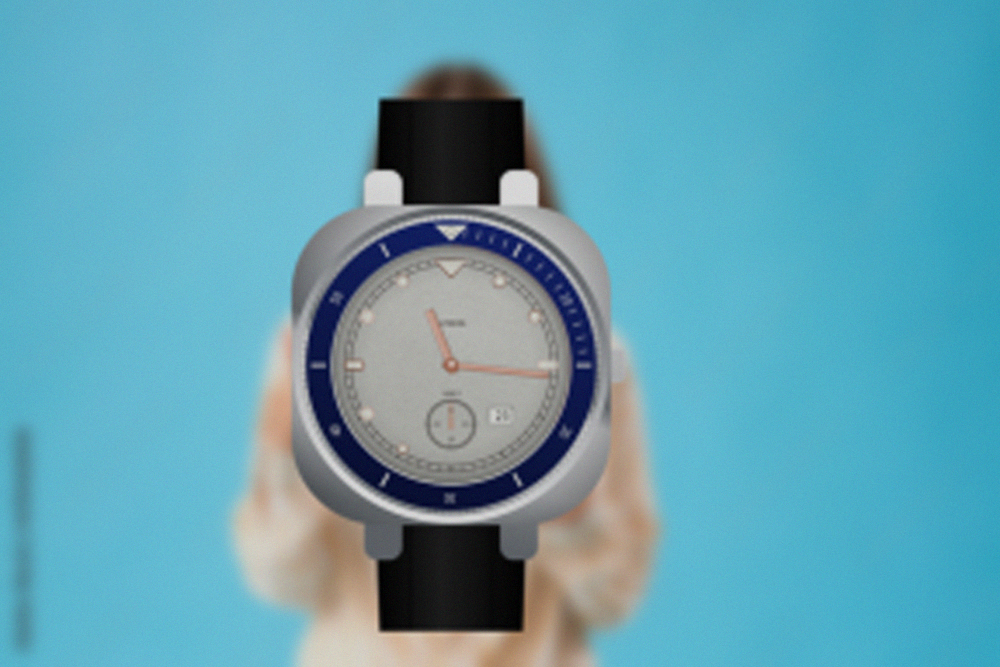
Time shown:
11.16
